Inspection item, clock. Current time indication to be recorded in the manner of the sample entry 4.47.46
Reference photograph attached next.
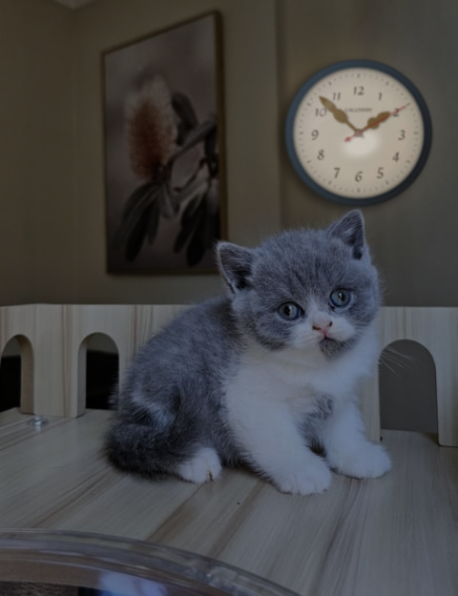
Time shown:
1.52.10
